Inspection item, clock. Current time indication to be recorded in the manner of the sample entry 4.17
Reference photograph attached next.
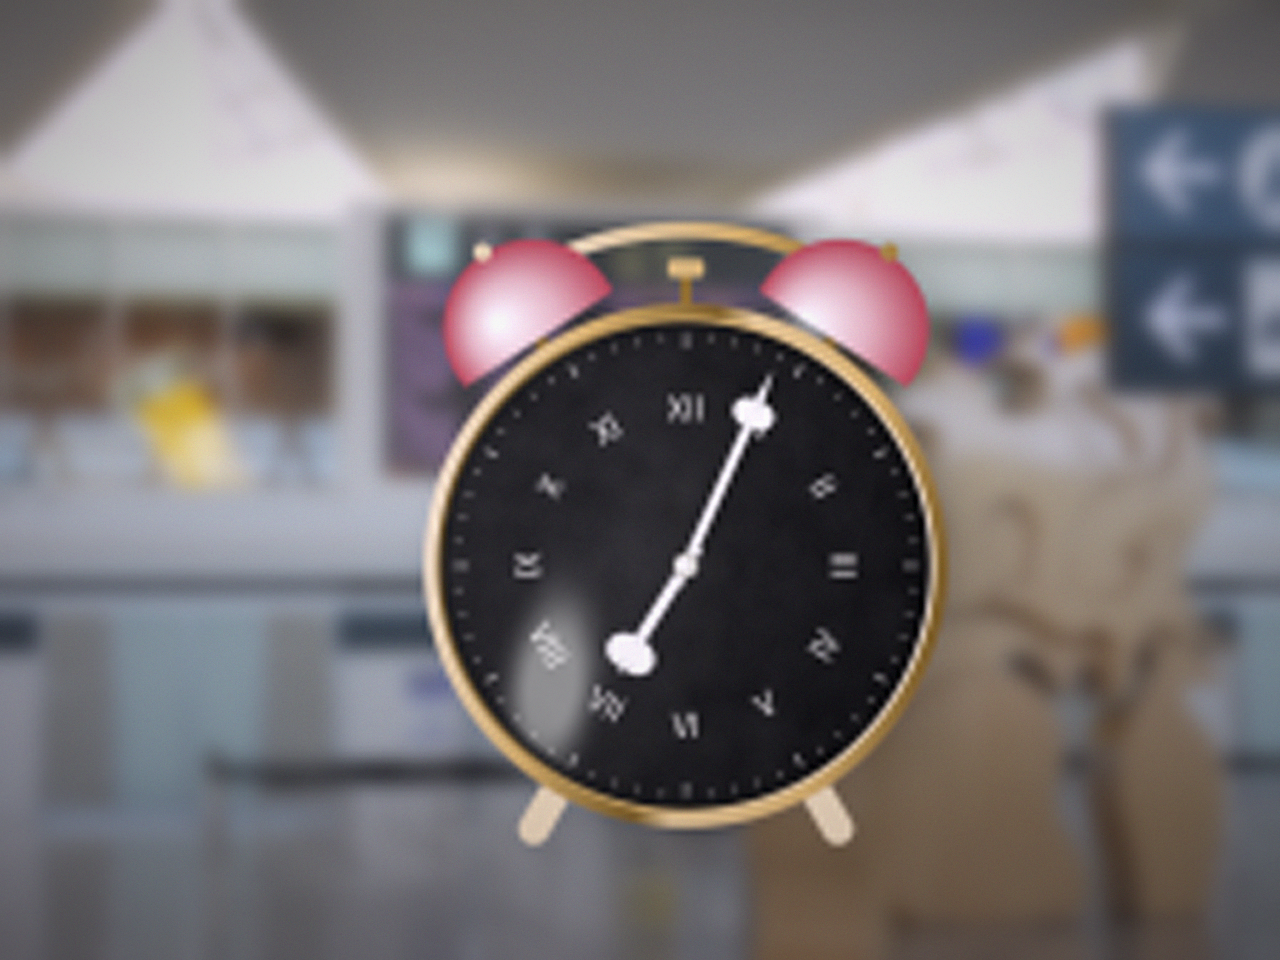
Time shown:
7.04
